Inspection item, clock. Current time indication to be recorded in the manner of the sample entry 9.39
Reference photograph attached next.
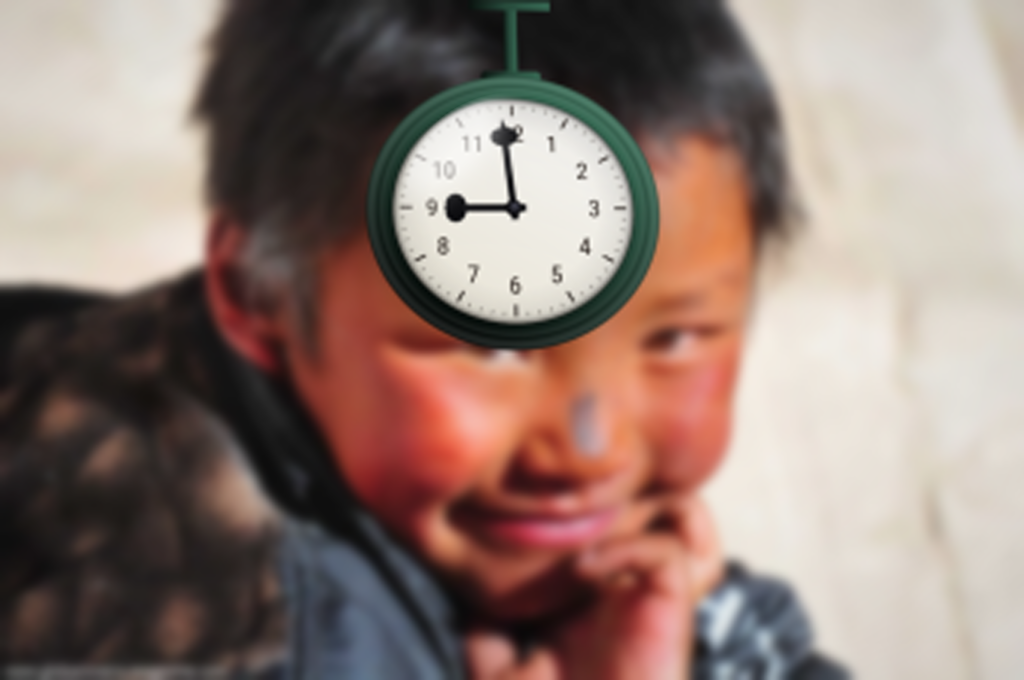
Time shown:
8.59
